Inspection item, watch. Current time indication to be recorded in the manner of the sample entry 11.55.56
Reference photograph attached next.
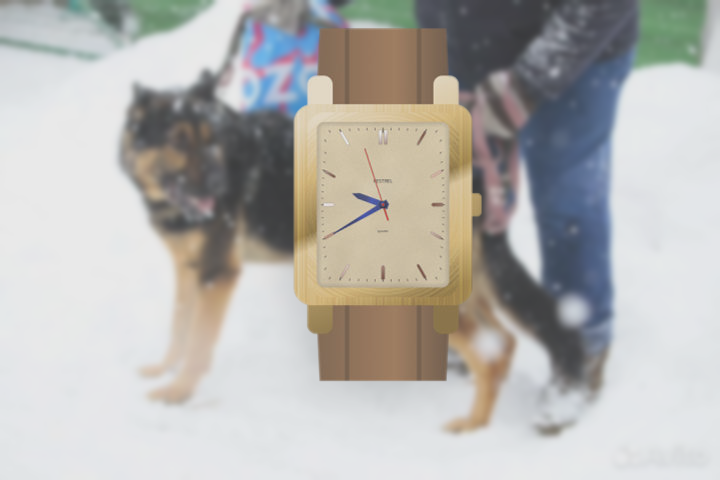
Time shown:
9.39.57
